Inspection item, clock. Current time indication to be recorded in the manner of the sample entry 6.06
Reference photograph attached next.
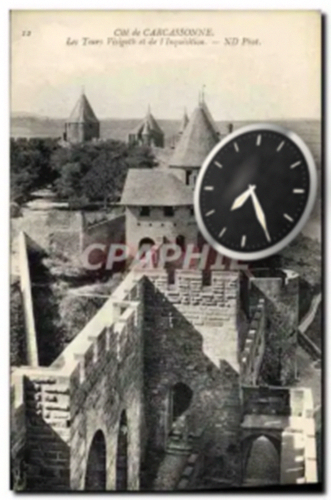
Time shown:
7.25
